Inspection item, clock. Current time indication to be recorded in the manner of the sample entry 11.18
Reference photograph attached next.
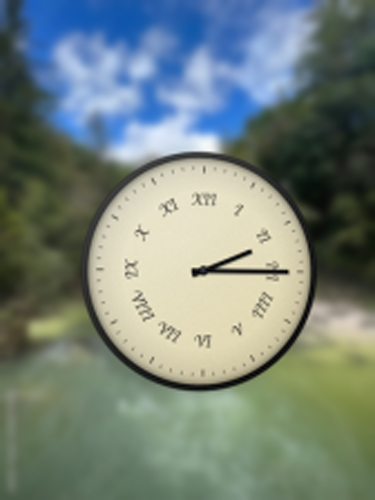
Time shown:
2.15
